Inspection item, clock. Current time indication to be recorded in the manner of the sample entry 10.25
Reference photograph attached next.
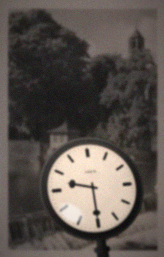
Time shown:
9.30
